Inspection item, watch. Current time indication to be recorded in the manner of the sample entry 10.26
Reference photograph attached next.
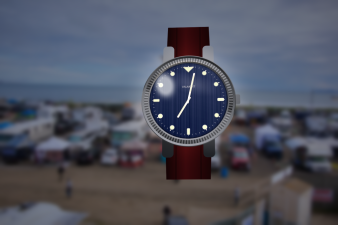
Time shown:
7.02
